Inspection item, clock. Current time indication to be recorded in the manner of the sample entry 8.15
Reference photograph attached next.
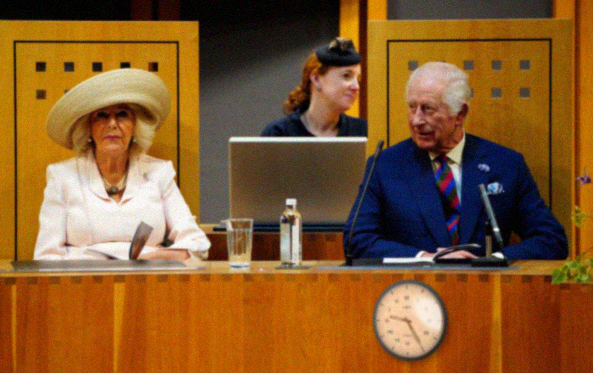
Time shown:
9.25
